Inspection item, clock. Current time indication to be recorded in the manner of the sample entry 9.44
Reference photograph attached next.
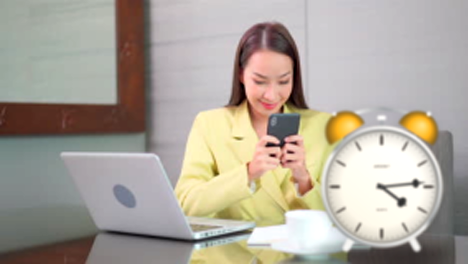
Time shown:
4.14
